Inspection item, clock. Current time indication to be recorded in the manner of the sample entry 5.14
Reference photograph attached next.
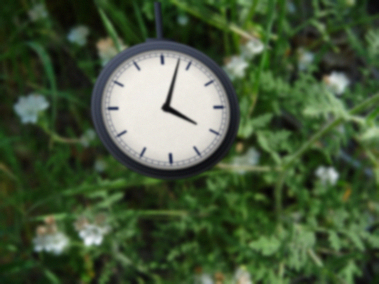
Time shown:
4.03
